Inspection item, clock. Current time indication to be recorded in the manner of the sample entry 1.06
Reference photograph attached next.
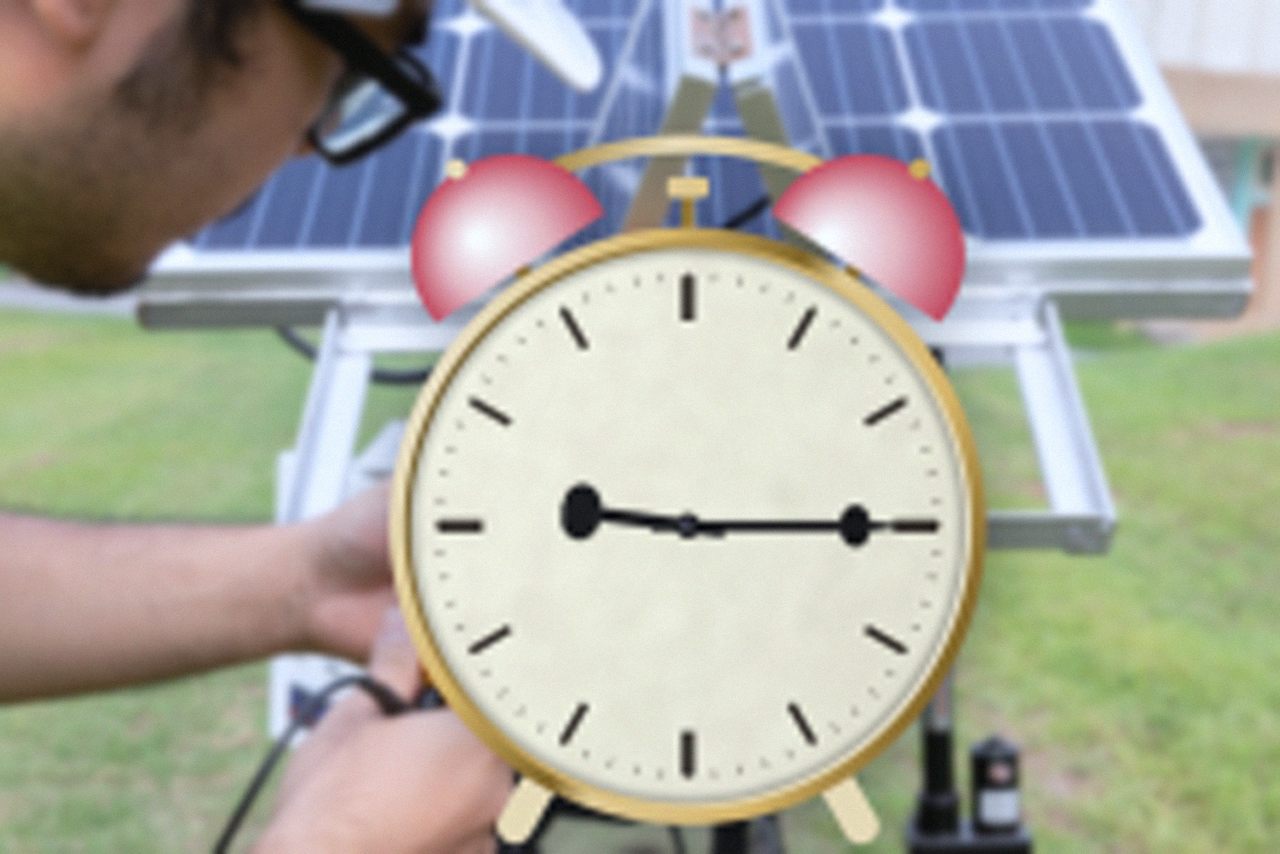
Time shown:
9.15
